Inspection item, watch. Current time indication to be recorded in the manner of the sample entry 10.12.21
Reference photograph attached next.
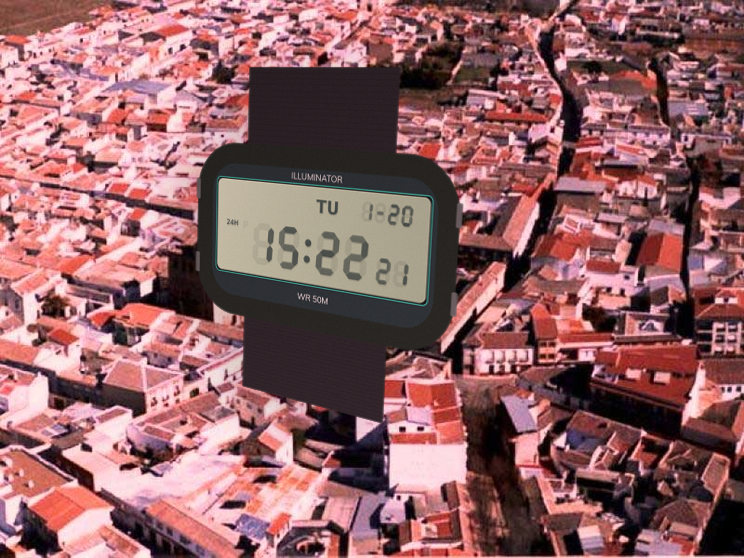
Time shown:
15.22.21
